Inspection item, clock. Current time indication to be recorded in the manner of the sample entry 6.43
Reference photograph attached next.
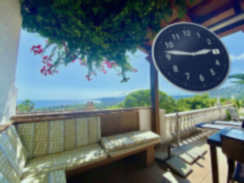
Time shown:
2.47
